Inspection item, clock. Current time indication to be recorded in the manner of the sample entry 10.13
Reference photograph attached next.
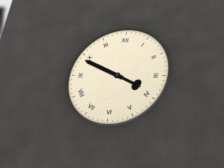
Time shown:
3.49
